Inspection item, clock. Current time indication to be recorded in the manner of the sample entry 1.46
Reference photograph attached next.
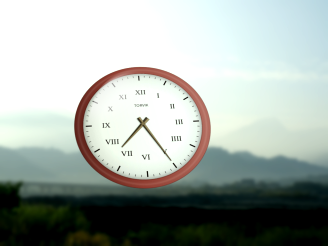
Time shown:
7.25
